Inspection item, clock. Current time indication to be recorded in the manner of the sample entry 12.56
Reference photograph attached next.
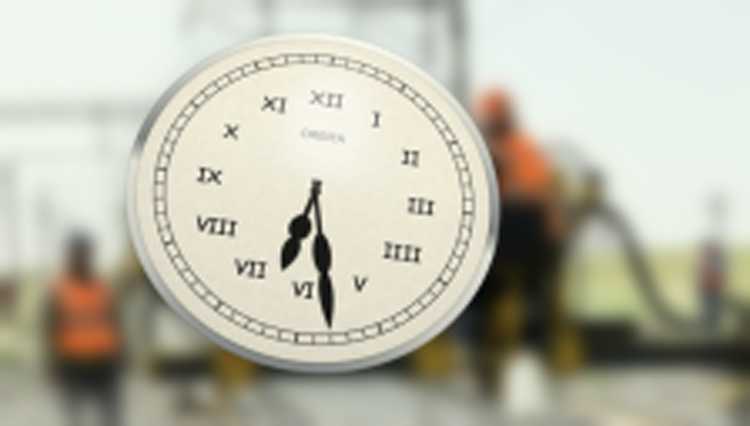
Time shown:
6.28
